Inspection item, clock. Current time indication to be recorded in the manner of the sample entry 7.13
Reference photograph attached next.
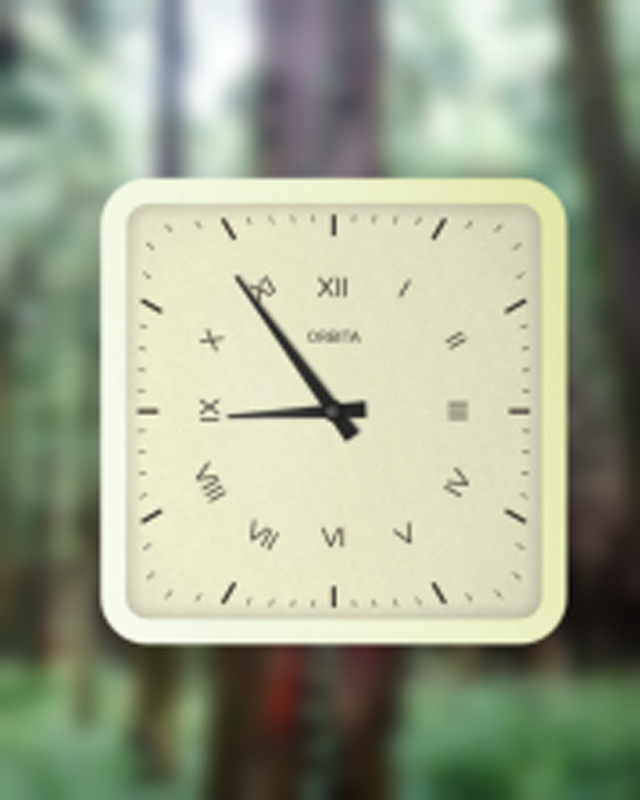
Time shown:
8.54
